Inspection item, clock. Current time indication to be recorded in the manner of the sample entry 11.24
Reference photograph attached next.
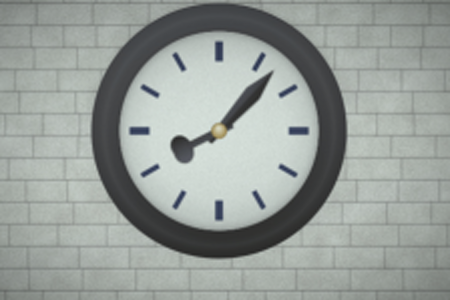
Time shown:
8.07
